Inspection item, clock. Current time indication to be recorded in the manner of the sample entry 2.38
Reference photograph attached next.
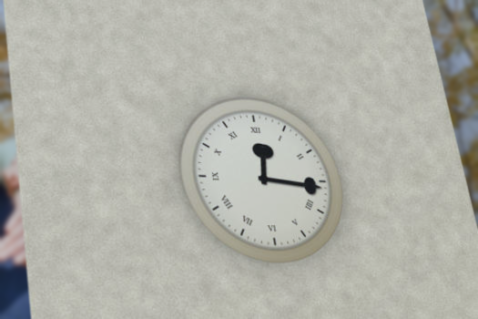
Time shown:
12.16
